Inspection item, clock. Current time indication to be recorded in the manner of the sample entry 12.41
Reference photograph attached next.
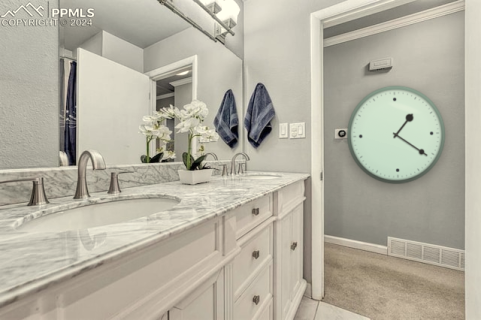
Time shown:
1.21
